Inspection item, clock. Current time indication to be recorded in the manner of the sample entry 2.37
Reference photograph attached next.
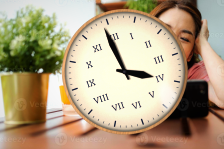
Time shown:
3.59
